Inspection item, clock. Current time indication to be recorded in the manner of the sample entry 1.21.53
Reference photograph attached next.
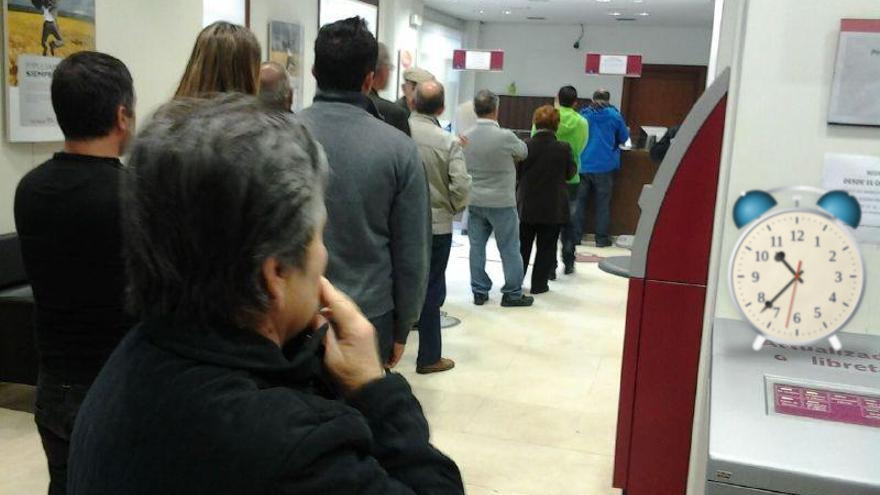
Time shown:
10.37.32
